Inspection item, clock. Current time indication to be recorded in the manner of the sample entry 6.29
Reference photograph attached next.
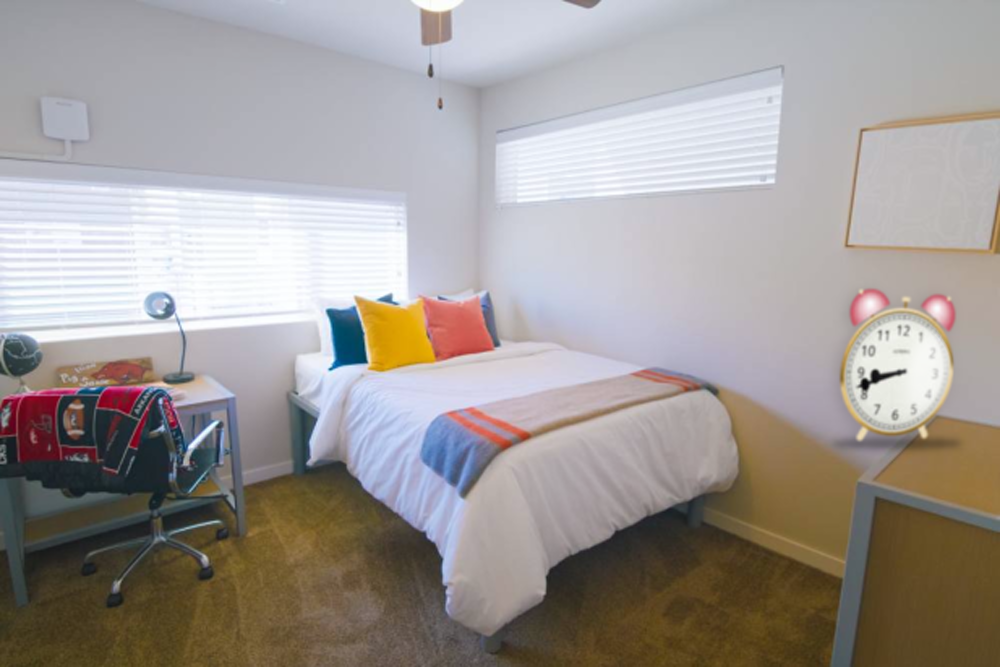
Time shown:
8.42
